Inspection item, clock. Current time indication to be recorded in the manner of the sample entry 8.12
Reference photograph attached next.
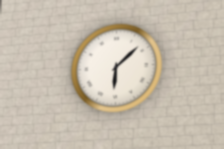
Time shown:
6.08
